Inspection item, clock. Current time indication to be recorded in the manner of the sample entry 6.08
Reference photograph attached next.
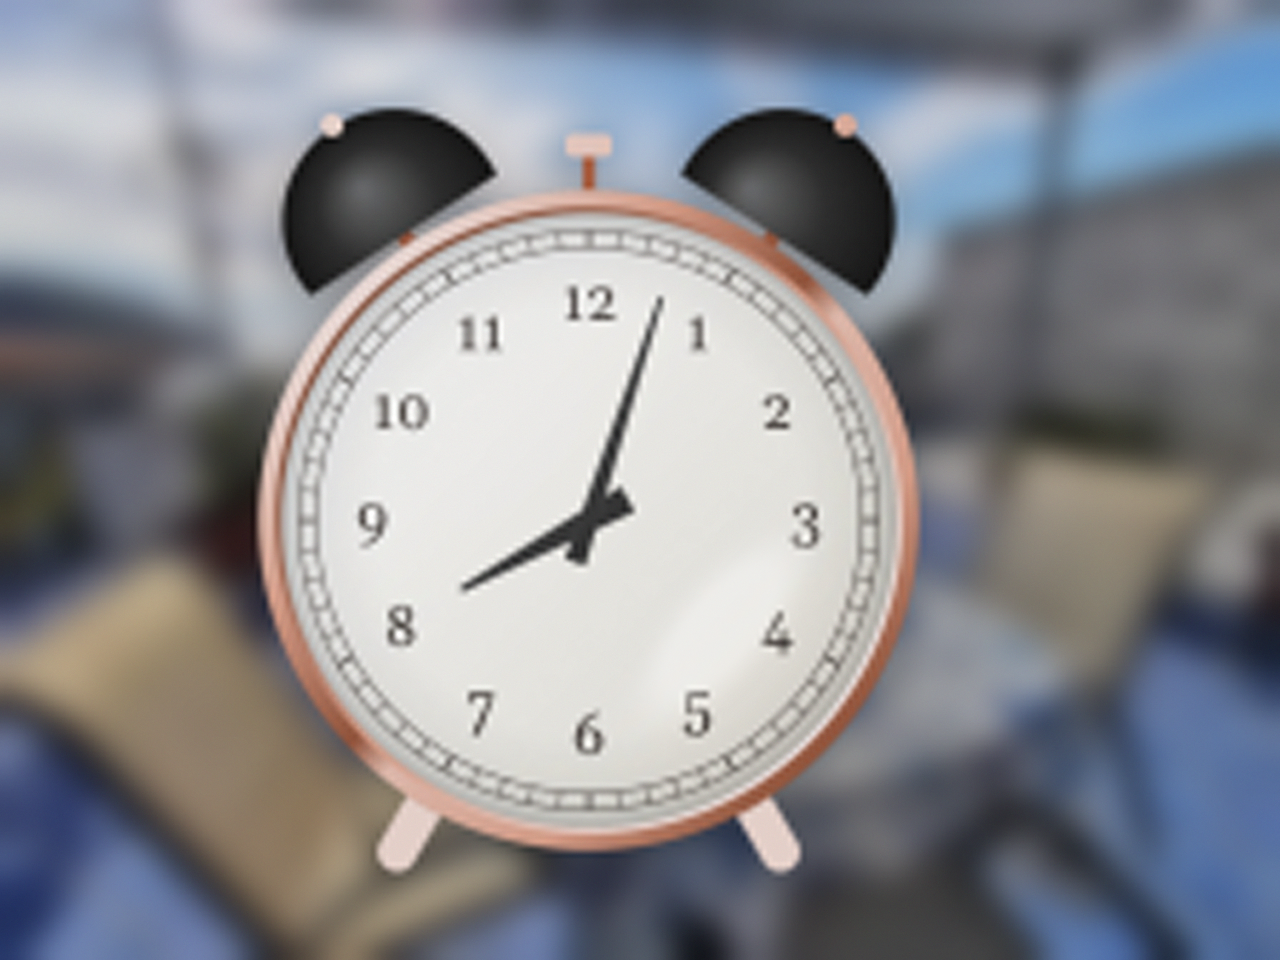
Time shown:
8.03
